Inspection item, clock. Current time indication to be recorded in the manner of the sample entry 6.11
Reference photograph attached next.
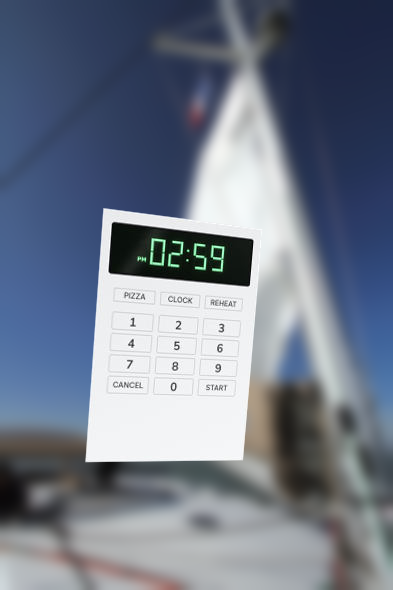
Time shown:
2.59
